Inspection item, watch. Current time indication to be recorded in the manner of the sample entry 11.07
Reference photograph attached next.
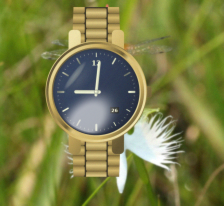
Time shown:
9.01
